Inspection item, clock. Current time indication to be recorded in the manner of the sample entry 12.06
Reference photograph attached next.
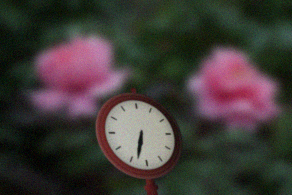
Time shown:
6.33
